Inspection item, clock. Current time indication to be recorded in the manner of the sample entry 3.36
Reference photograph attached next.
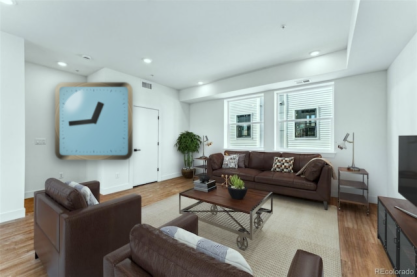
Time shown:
12.44
